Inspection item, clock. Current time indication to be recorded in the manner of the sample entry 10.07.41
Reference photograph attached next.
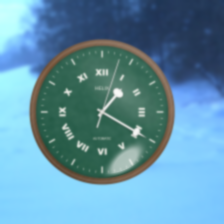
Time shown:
1.20.03
